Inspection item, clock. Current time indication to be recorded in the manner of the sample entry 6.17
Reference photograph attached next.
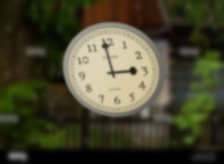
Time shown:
2.59
